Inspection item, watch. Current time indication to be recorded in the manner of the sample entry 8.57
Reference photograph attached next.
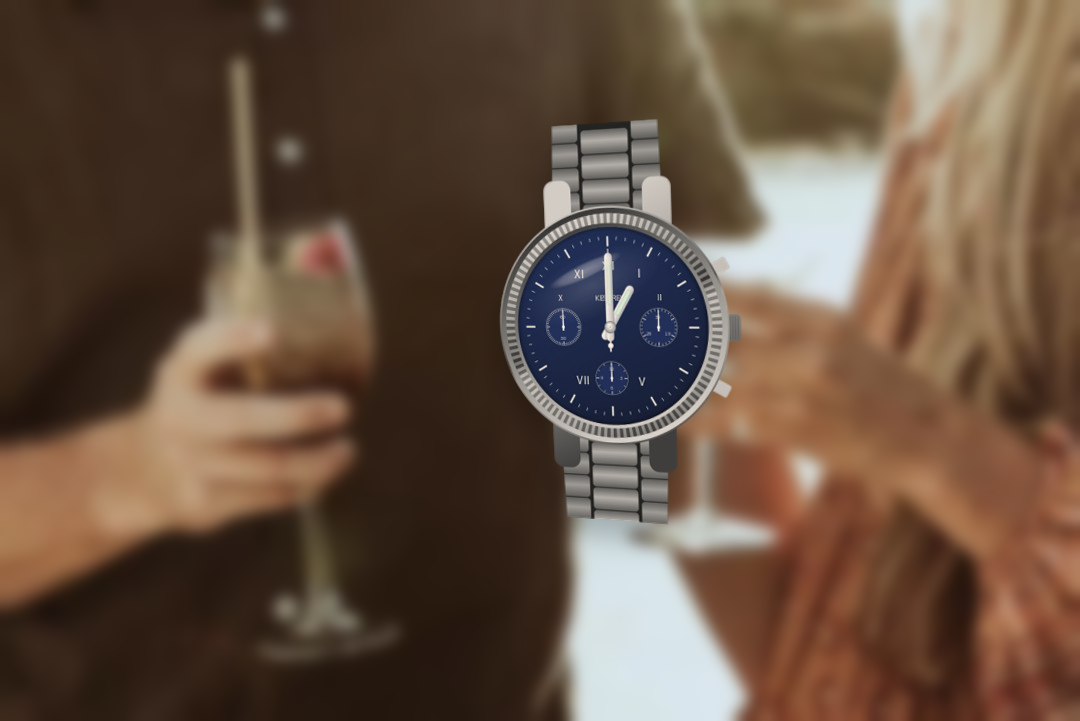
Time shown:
1.00
